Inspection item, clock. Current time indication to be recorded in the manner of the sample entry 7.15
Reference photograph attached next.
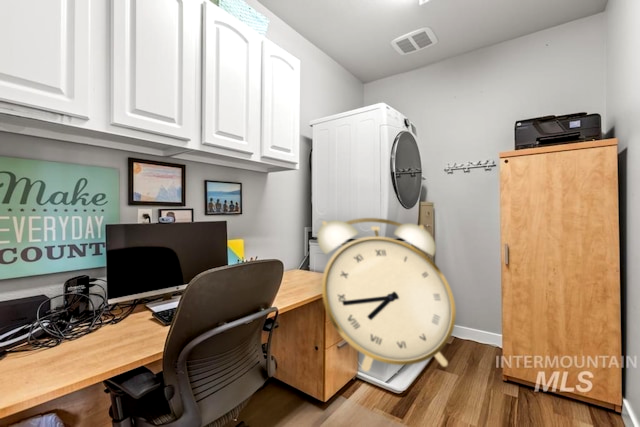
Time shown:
7.44
